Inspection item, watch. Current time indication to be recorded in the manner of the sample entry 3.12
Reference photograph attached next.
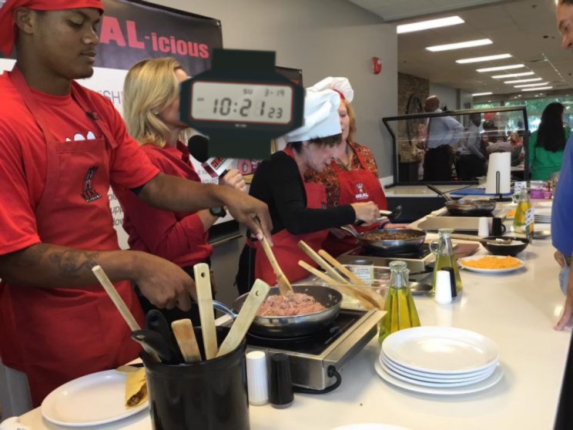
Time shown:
10.21
